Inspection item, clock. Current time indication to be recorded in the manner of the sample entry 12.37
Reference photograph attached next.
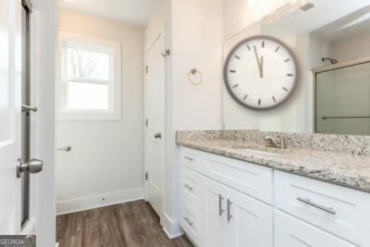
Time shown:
11.57
